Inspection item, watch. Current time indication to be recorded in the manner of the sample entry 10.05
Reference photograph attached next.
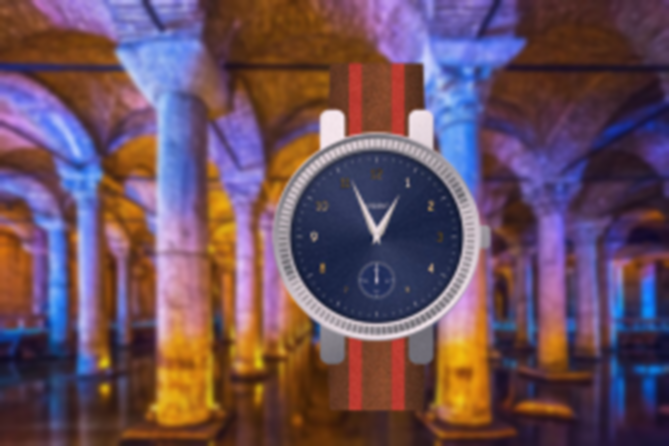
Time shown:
12.56
